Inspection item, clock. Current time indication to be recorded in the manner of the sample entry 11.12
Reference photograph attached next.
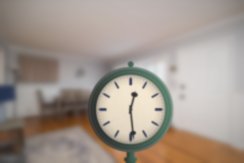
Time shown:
12.29
